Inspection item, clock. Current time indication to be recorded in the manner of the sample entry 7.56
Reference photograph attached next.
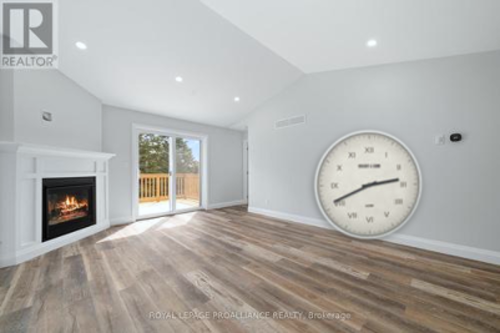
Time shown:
2.41
